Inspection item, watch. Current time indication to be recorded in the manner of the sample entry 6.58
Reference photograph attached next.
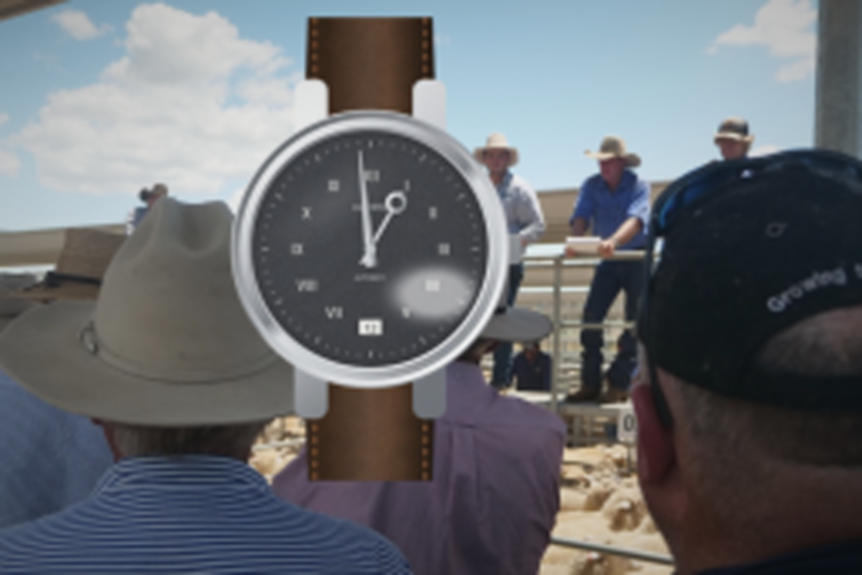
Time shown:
12.59
